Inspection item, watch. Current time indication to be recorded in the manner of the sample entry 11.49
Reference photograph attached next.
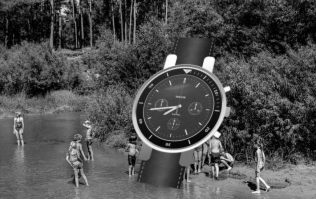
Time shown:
7.43
